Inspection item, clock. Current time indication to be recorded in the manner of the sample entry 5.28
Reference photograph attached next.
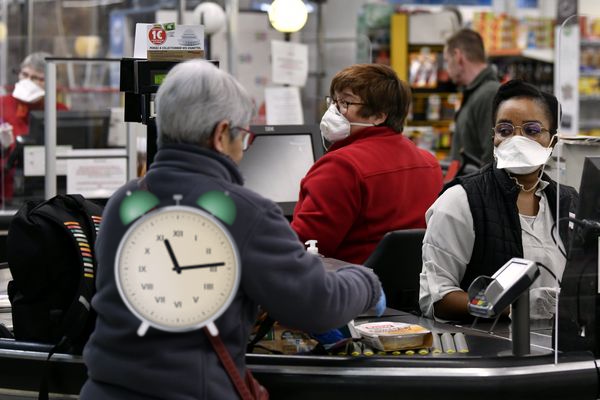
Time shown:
11.14
